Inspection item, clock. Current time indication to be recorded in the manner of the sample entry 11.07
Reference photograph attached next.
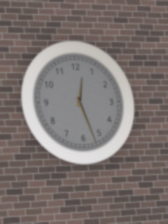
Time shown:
12.27
